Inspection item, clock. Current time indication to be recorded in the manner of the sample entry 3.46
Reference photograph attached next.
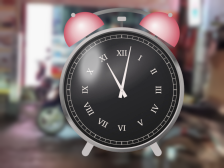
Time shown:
11.02
